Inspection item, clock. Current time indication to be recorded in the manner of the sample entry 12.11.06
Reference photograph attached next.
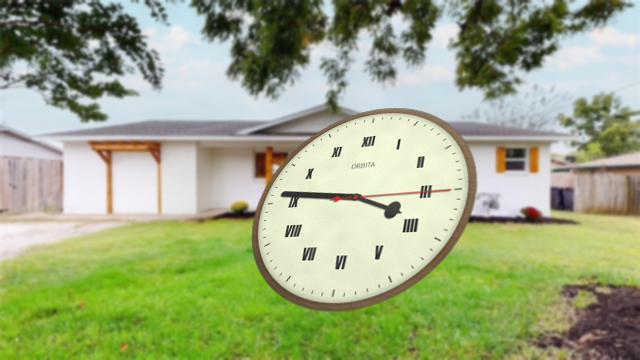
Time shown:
3.46.15
